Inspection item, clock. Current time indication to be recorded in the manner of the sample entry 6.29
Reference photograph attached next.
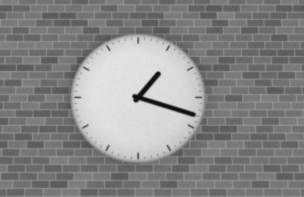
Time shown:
1.18
